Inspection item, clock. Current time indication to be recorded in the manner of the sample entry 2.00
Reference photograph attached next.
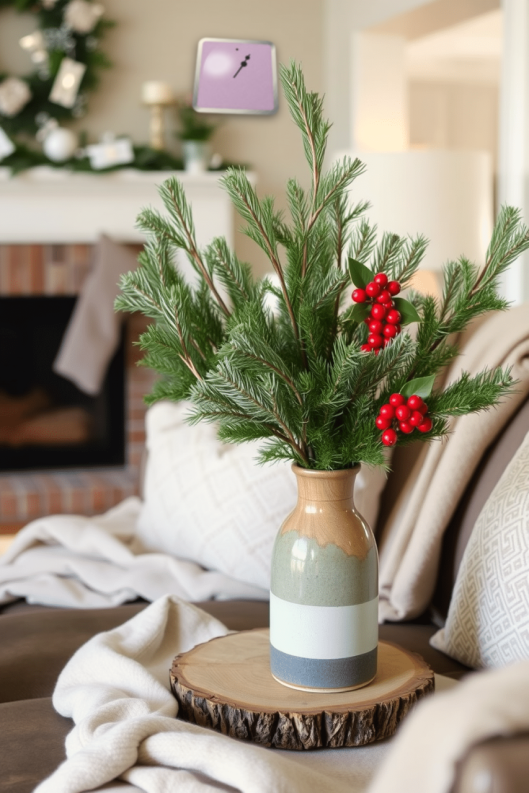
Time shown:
1.05
